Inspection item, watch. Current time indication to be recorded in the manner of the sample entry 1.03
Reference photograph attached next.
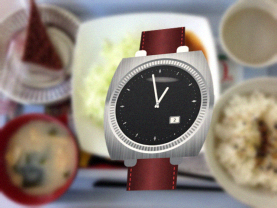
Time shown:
12.58
